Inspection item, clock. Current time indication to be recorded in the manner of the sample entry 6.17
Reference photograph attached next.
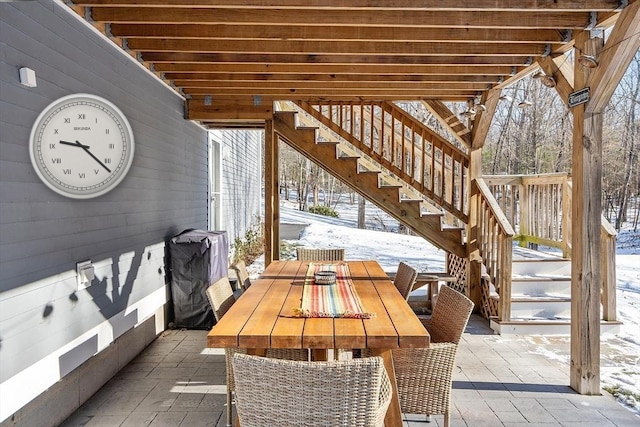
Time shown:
9.22
